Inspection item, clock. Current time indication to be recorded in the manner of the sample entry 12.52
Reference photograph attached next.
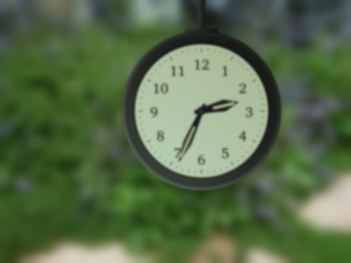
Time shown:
2.34
